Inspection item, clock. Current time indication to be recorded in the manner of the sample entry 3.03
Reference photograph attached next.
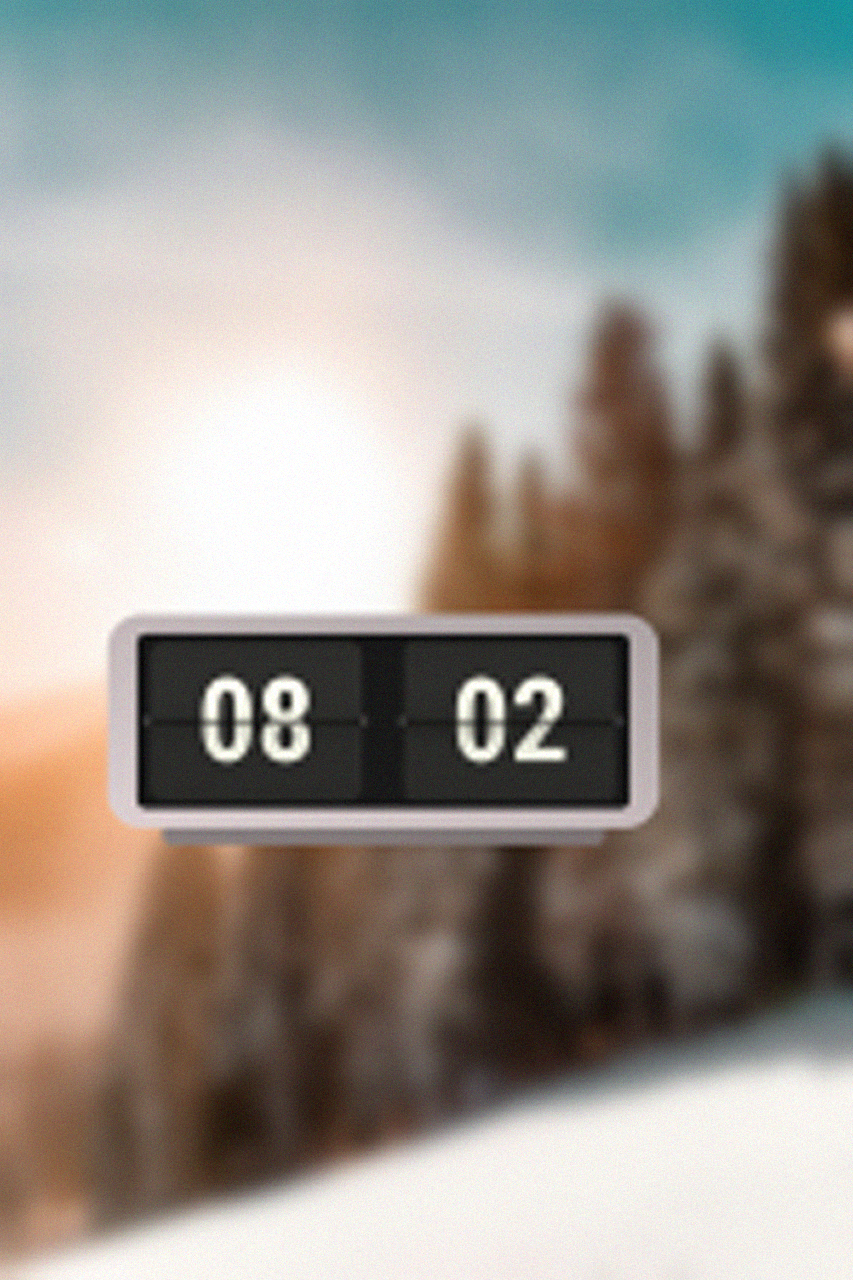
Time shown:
8.02
